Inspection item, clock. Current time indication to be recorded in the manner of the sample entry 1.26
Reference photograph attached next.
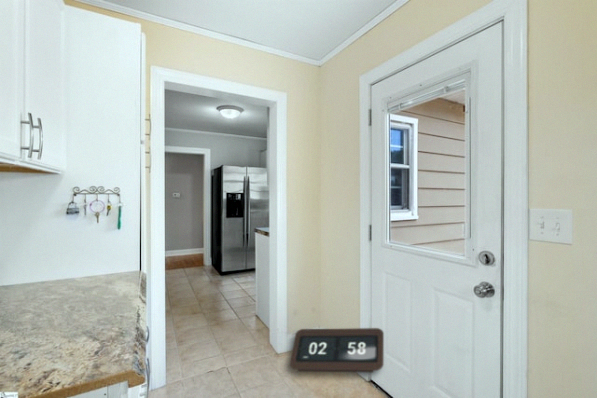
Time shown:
2.58
